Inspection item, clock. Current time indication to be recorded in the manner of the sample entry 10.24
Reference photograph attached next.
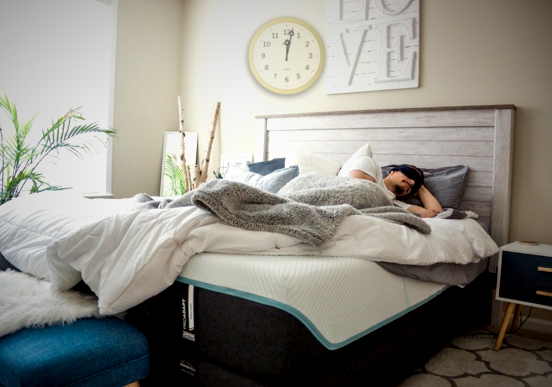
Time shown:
12.02
